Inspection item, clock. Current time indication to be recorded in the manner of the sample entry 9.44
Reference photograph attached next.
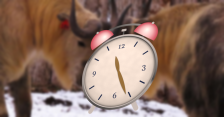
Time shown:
11.26
